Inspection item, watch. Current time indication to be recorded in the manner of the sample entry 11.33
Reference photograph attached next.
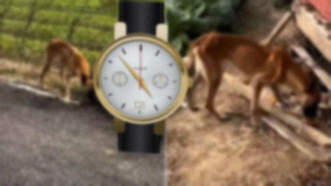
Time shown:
4.53
